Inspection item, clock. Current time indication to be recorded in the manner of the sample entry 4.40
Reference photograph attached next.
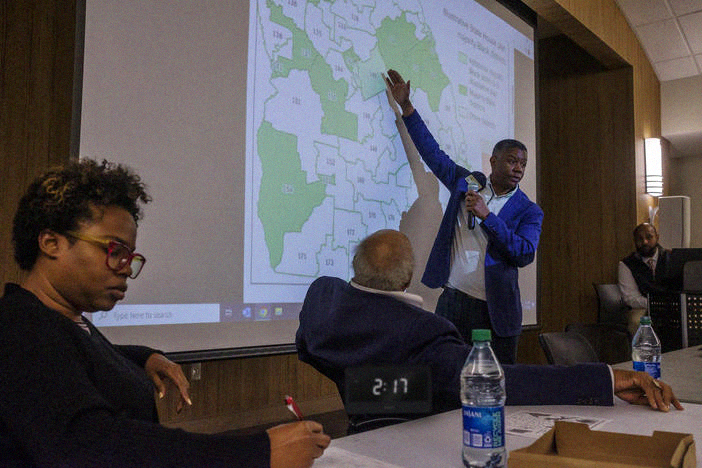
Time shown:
2.17
